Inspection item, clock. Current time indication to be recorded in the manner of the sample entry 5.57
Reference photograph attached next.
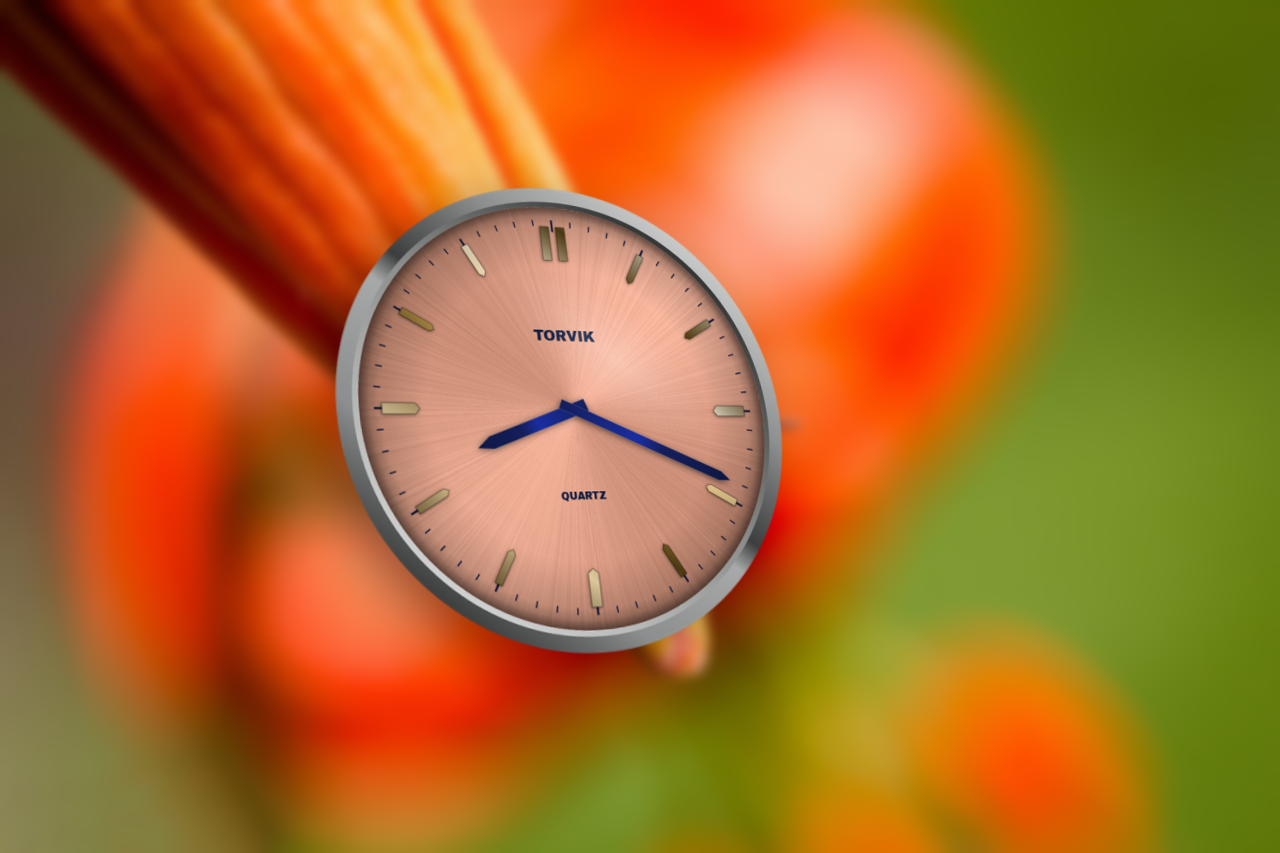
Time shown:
8.19
